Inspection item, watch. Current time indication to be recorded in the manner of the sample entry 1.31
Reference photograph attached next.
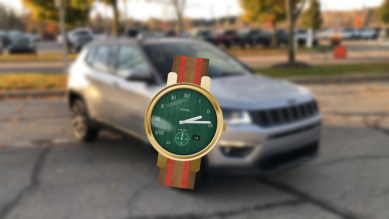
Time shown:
2.14
